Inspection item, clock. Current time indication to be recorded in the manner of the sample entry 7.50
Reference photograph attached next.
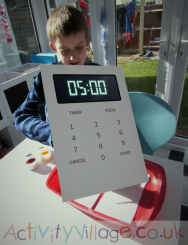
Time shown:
5.00
